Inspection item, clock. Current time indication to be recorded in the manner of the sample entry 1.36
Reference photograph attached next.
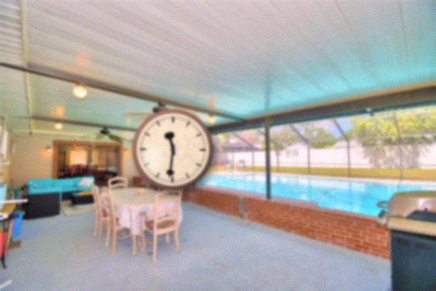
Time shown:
11.31
